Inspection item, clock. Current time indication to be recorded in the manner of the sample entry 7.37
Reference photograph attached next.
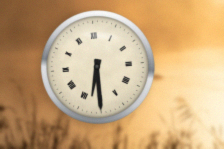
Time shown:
6.30
